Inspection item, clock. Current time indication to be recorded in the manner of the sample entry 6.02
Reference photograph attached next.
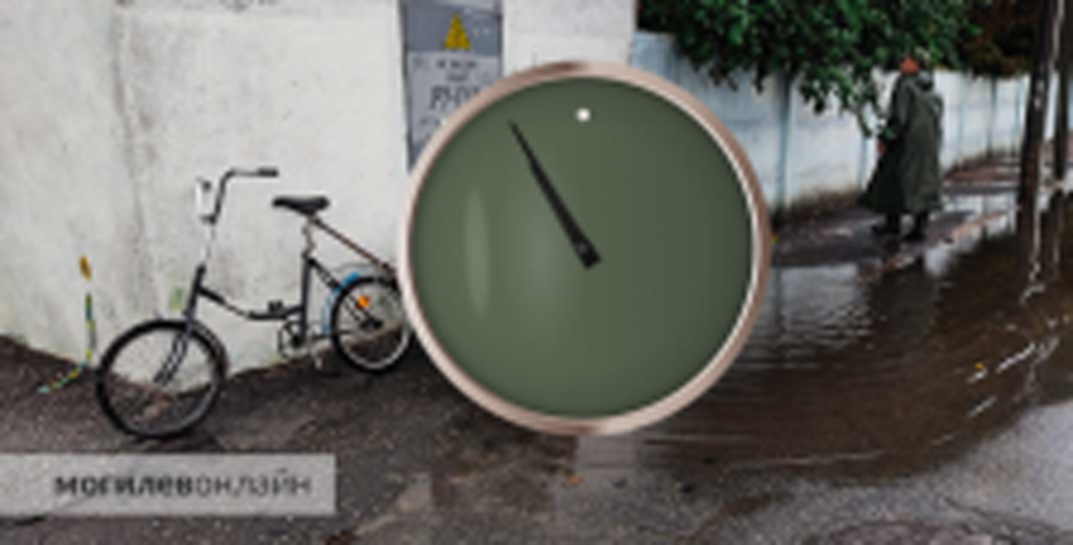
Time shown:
10.55
